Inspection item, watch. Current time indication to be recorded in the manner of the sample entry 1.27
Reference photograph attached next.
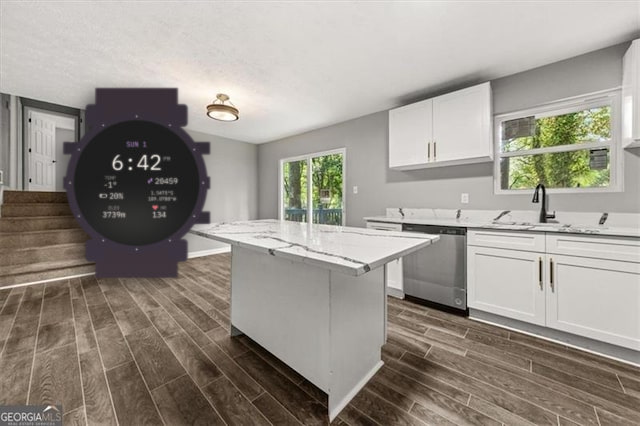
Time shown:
6.42
